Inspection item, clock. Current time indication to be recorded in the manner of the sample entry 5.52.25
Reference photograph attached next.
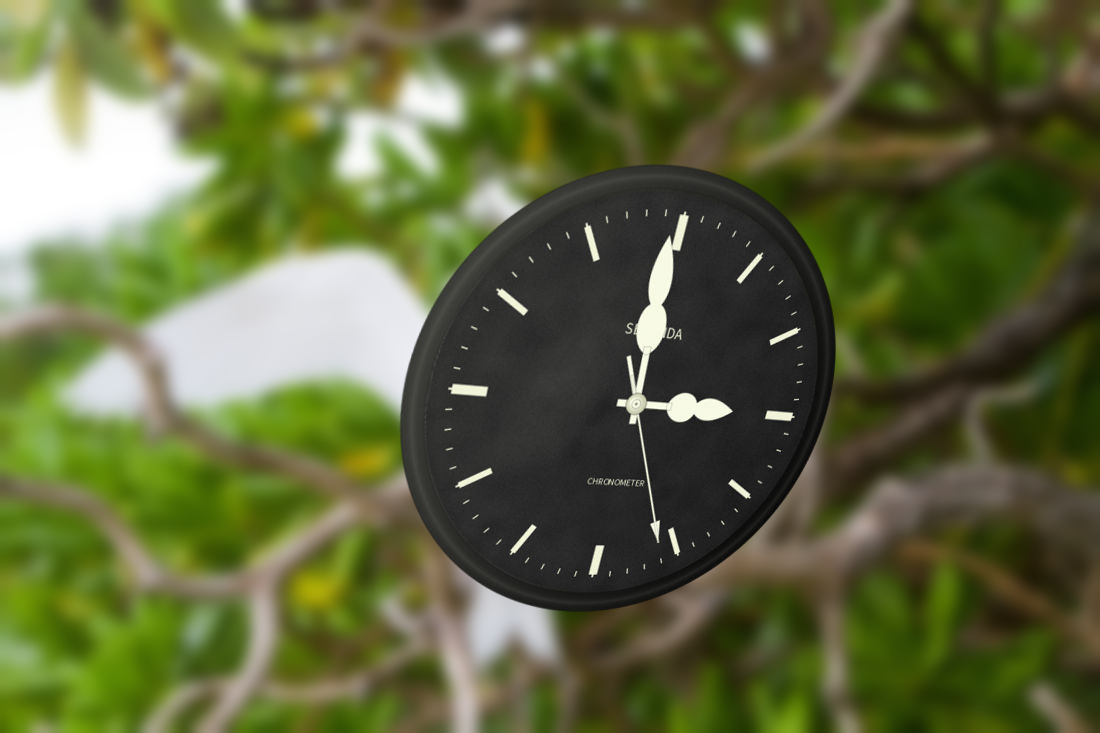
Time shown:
2.59.26
